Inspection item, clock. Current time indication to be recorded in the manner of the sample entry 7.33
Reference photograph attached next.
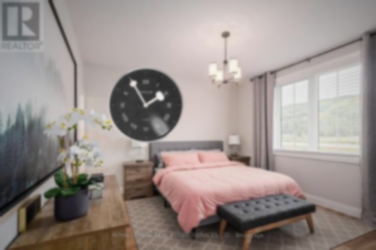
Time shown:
1.55
